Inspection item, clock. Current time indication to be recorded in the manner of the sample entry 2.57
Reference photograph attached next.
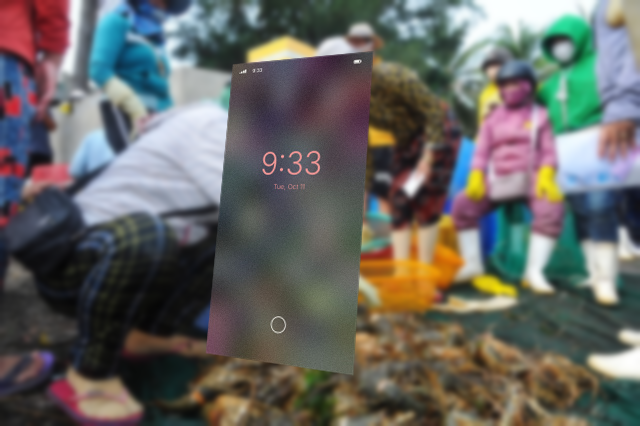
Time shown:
9.33
